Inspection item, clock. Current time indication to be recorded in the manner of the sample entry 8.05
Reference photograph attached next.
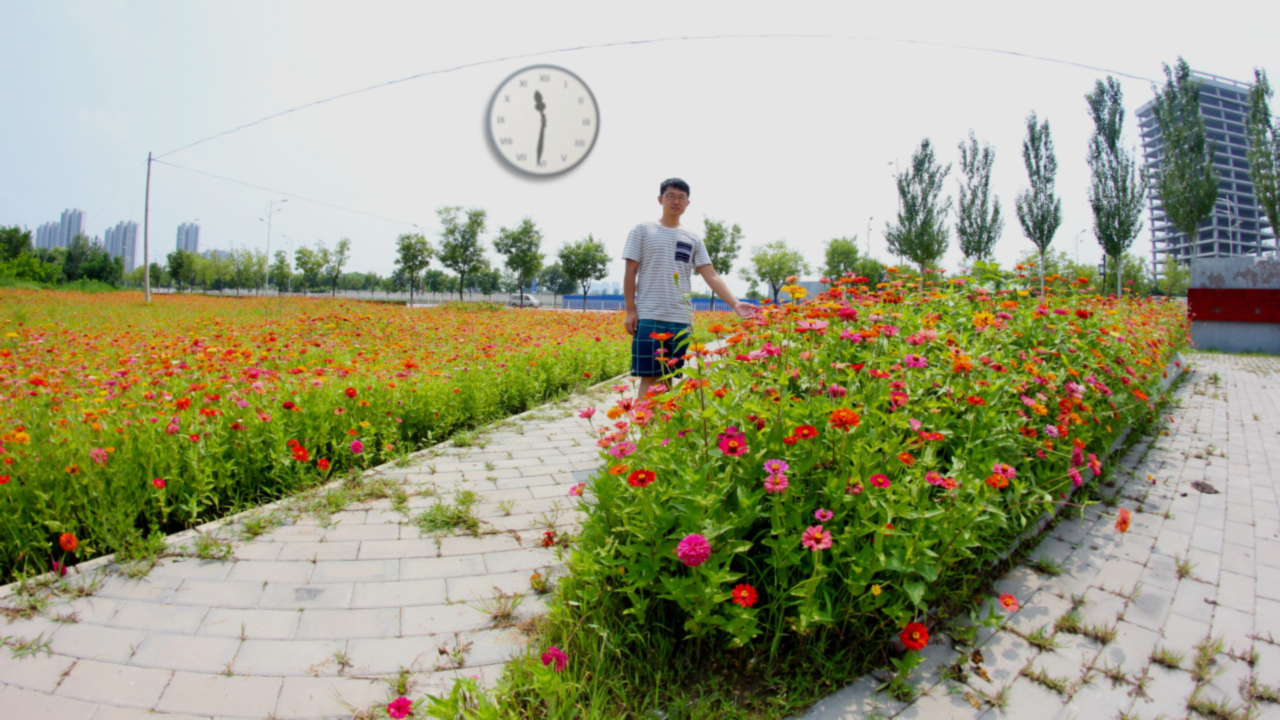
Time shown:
11.31
